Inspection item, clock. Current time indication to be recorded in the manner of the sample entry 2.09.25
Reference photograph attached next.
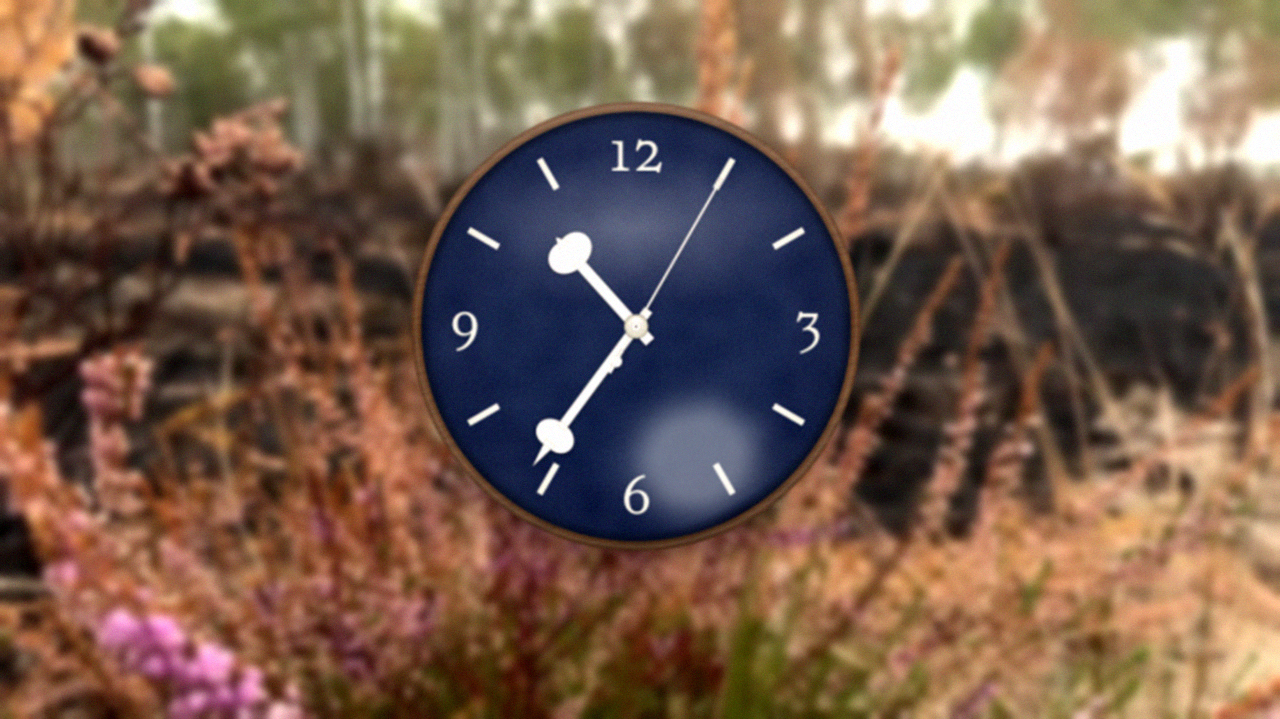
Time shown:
10.36.05
